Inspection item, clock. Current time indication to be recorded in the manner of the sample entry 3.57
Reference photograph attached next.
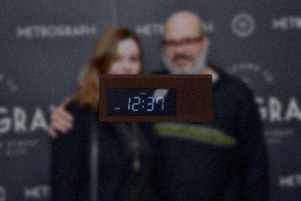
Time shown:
12.37
